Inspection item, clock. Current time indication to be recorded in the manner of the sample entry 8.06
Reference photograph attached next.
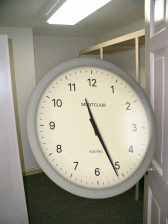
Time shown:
11.26
